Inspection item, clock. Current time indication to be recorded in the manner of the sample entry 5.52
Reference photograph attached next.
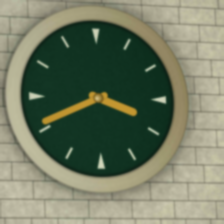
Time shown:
3.41
